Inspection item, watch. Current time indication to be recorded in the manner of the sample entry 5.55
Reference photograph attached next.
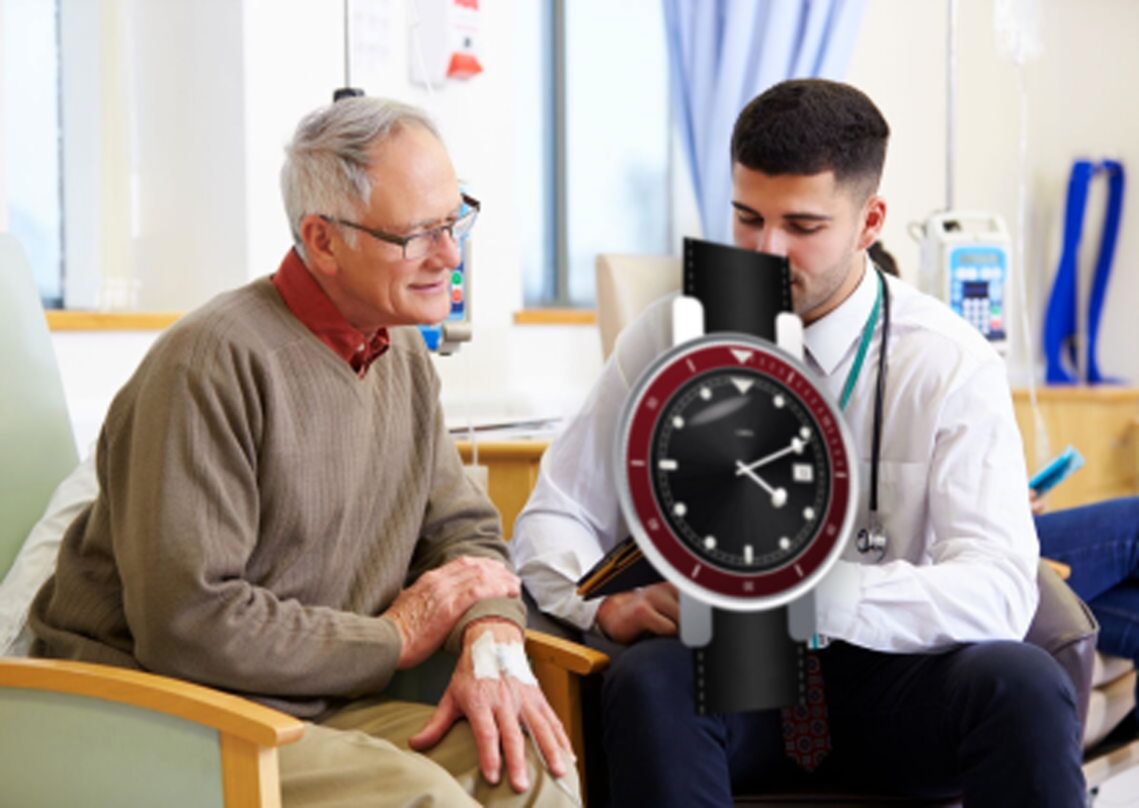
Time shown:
4.11
